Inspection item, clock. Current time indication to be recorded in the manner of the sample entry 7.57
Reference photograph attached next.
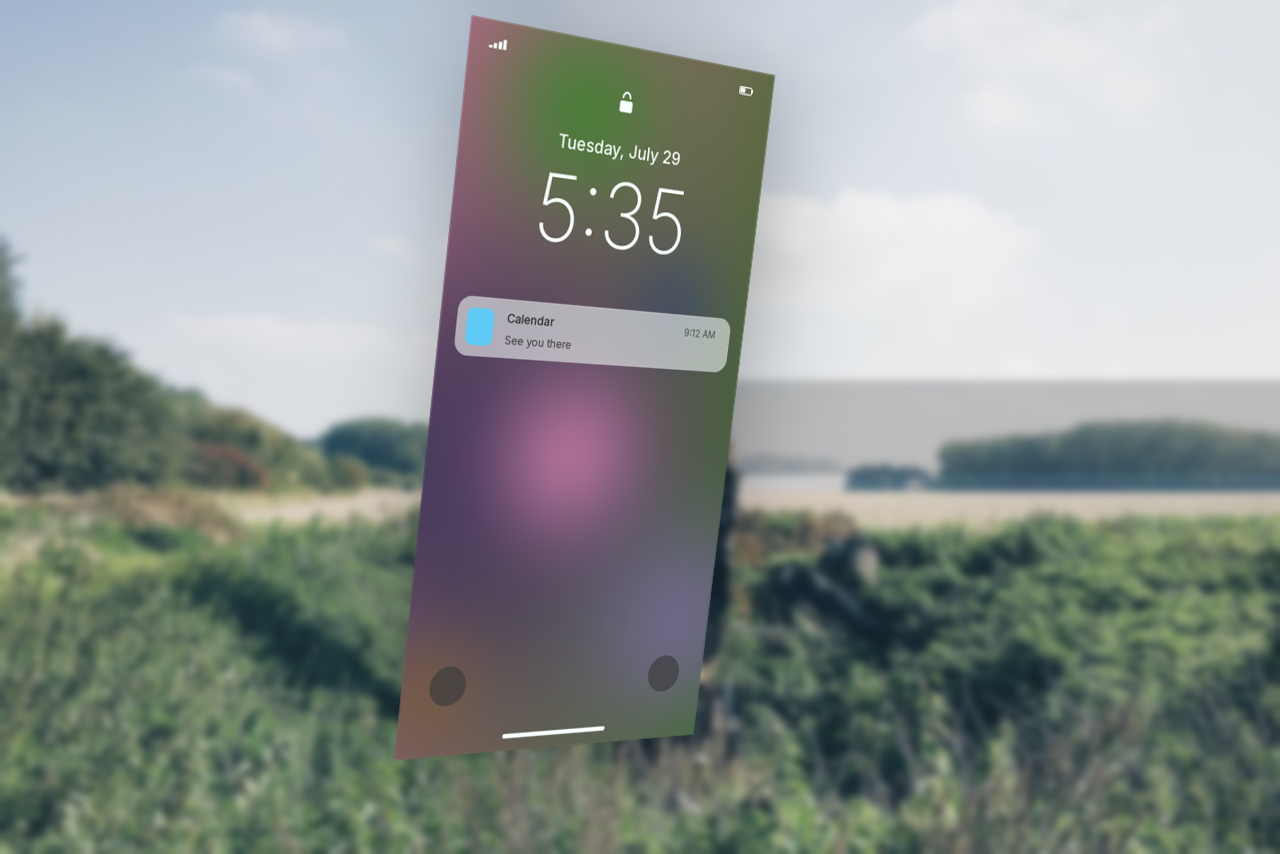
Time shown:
5.35
